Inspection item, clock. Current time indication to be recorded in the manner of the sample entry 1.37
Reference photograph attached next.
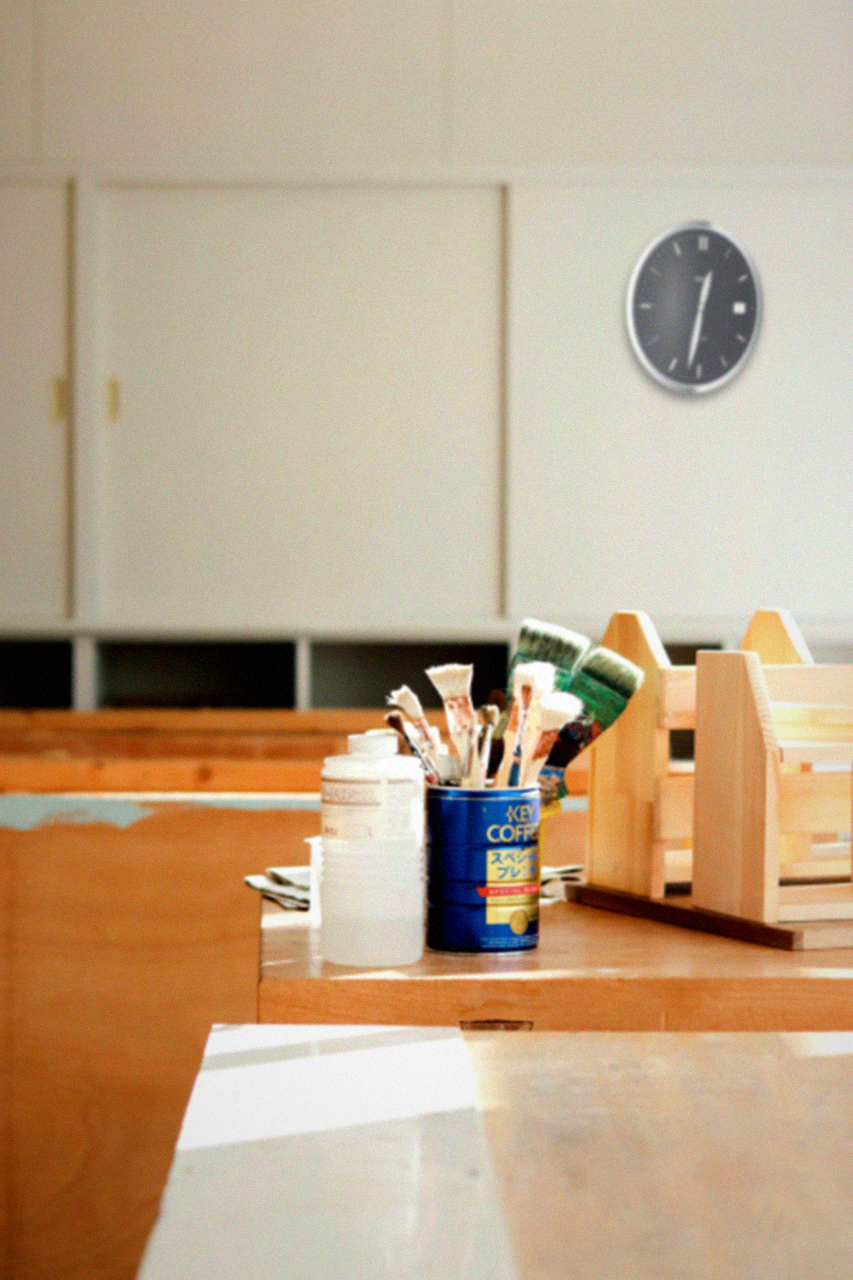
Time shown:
12.32
